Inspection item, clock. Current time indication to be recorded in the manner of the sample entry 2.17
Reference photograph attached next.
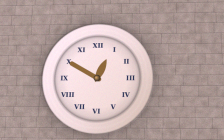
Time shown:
12.50
